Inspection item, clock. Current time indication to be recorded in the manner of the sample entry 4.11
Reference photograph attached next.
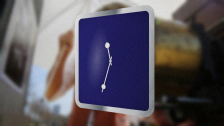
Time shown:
11.33
